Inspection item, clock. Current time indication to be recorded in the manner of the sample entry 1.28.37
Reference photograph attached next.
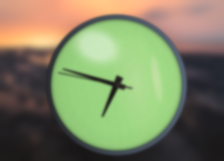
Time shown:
6.47.47
